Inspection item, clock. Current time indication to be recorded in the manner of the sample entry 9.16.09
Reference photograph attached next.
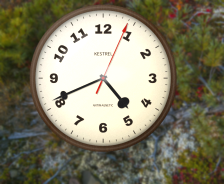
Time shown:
4.41.04
